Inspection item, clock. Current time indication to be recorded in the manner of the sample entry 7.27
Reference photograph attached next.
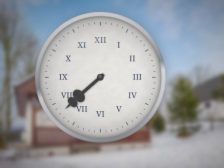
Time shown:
7.38
